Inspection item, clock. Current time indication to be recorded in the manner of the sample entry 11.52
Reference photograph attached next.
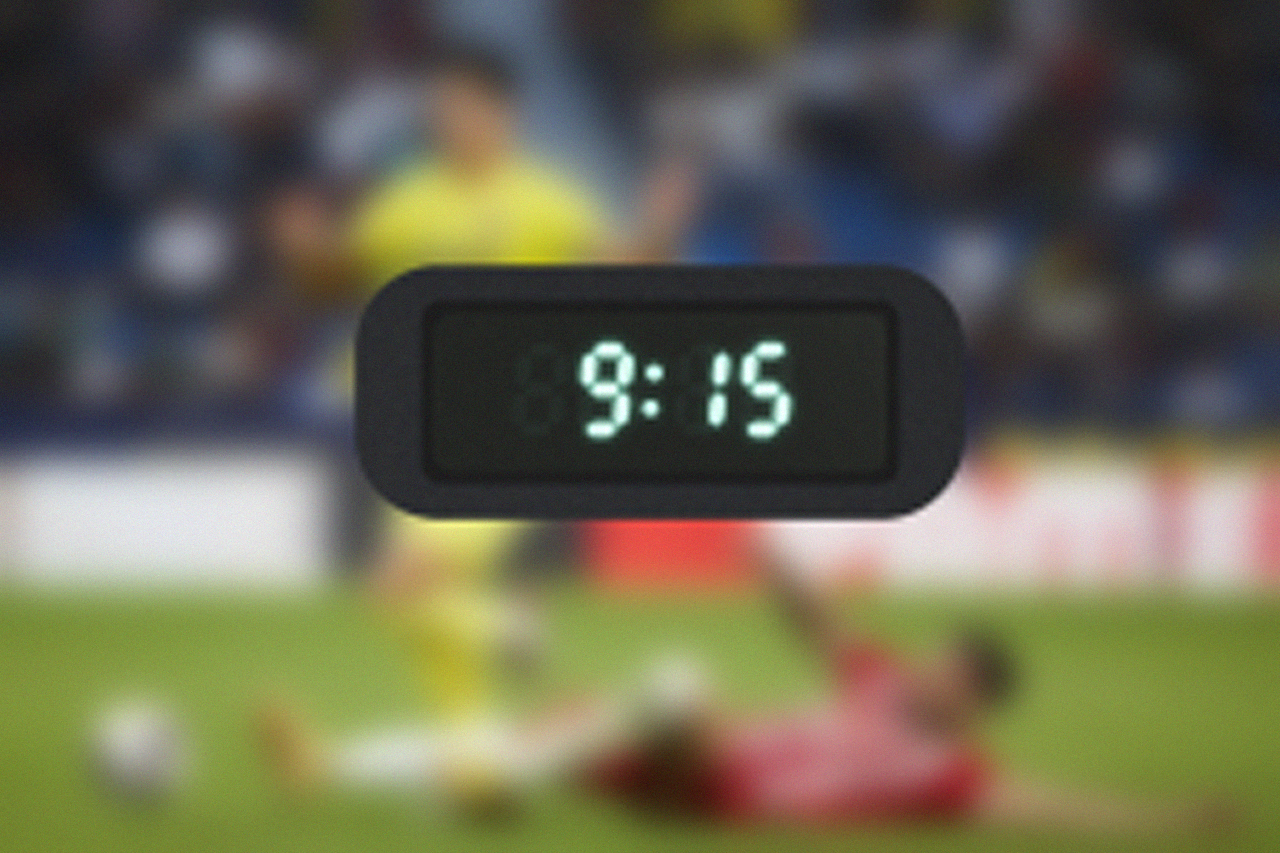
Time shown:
9.15
